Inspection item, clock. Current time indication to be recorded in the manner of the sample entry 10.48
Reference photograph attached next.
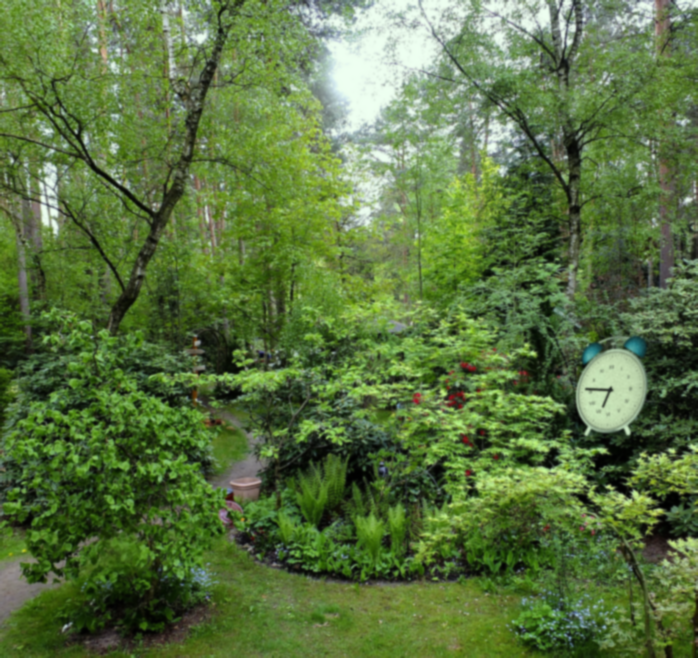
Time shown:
6.46
